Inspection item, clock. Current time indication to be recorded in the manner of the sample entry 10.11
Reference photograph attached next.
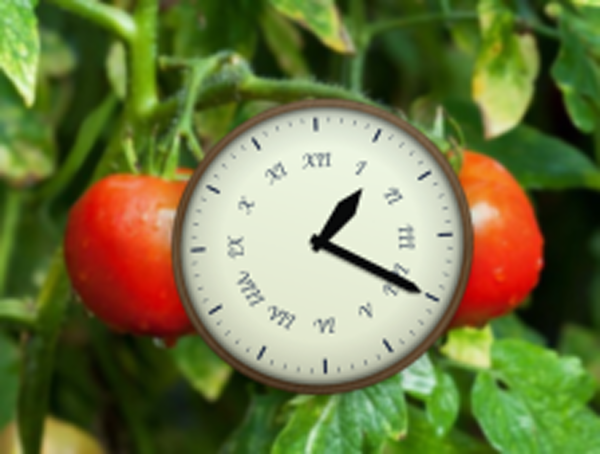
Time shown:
1.20
